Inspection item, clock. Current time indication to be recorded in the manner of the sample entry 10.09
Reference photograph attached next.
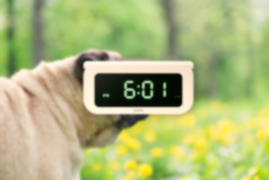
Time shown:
6.01
